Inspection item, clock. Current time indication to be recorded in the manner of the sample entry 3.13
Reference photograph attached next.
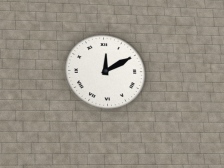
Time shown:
12.10
